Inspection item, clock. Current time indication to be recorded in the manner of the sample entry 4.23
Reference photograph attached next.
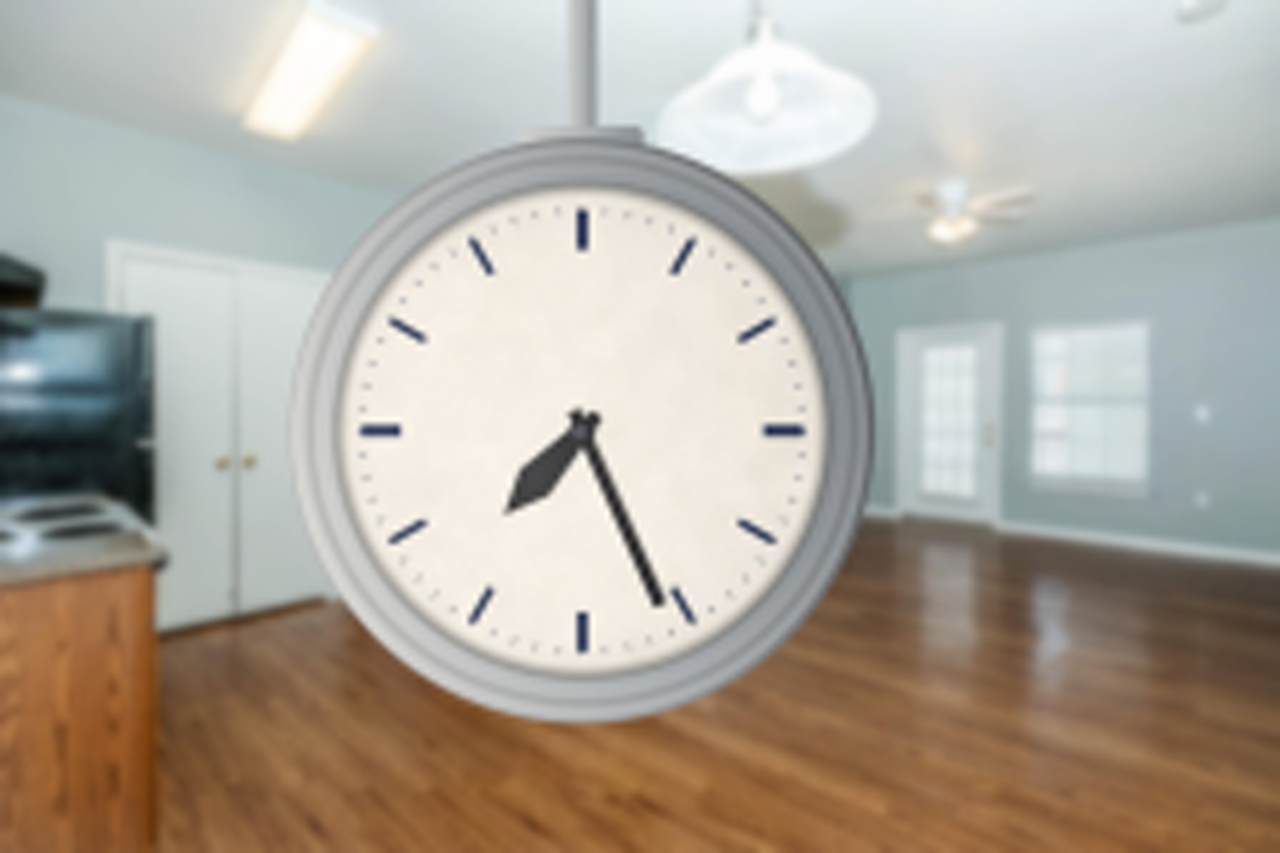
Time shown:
7.26
